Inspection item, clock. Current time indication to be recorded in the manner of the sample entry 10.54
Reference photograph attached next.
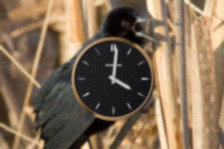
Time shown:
4.01
